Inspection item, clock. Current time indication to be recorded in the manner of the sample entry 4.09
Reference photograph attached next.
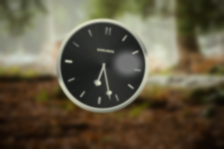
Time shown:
6.27
